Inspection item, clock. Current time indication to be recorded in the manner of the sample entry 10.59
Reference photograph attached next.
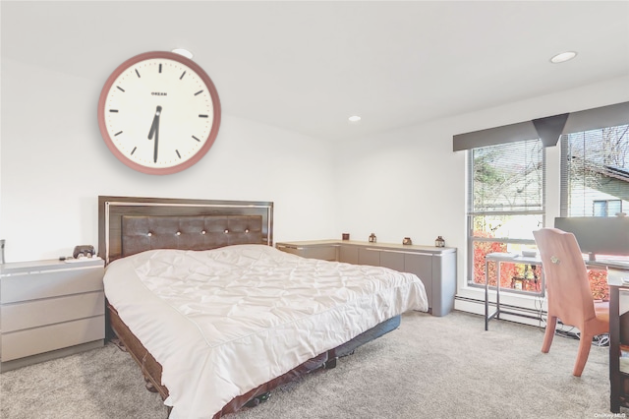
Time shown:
6.30
